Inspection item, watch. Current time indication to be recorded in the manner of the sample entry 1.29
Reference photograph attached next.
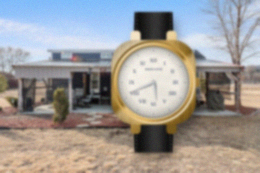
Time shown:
5.41
